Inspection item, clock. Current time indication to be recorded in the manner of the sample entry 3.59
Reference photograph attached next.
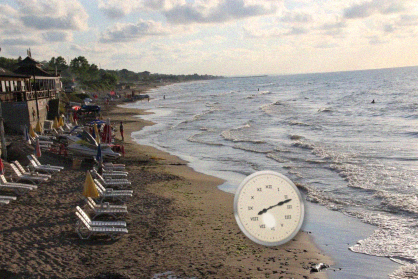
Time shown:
8.12
